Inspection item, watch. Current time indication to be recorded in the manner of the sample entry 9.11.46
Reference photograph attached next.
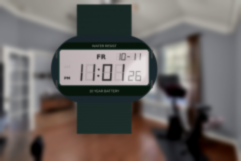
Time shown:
11.01.26
